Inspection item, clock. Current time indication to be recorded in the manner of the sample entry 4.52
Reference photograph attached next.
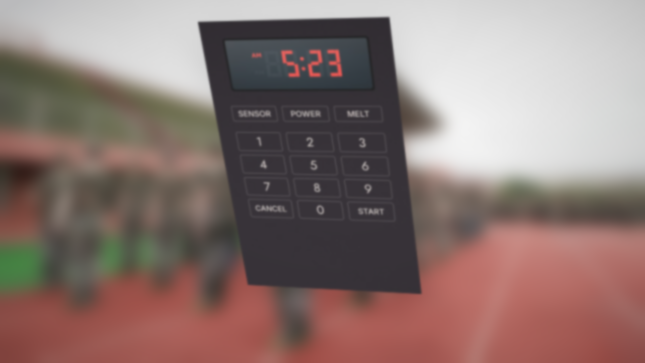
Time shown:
5.23
